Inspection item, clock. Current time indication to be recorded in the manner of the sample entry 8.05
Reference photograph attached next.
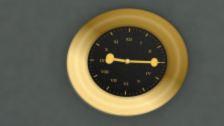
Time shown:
9.15
